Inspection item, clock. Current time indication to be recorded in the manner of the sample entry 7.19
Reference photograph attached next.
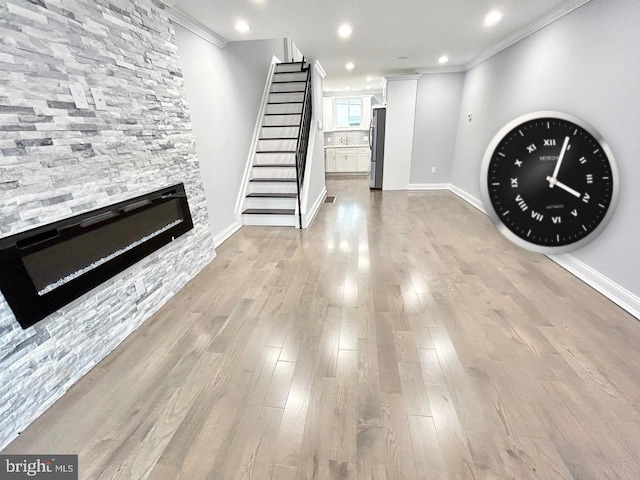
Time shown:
4.04
